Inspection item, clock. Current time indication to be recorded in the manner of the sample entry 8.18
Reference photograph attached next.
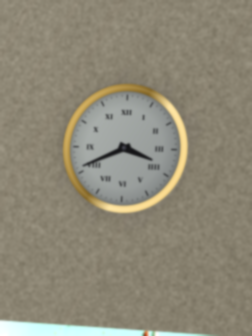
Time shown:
3.41
